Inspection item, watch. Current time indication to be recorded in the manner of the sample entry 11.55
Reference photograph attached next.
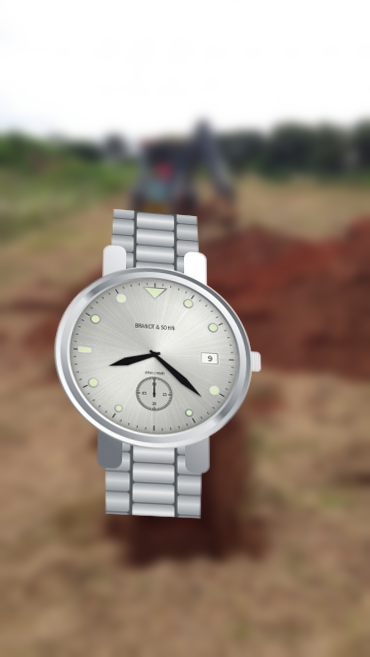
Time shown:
8.22
